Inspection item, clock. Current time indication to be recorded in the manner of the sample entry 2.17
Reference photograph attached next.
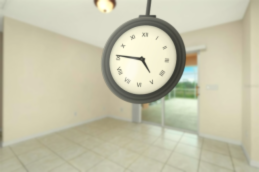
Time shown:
4.46
